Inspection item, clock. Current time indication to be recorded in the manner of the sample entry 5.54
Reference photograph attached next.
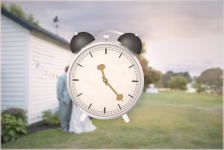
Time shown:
11.23
